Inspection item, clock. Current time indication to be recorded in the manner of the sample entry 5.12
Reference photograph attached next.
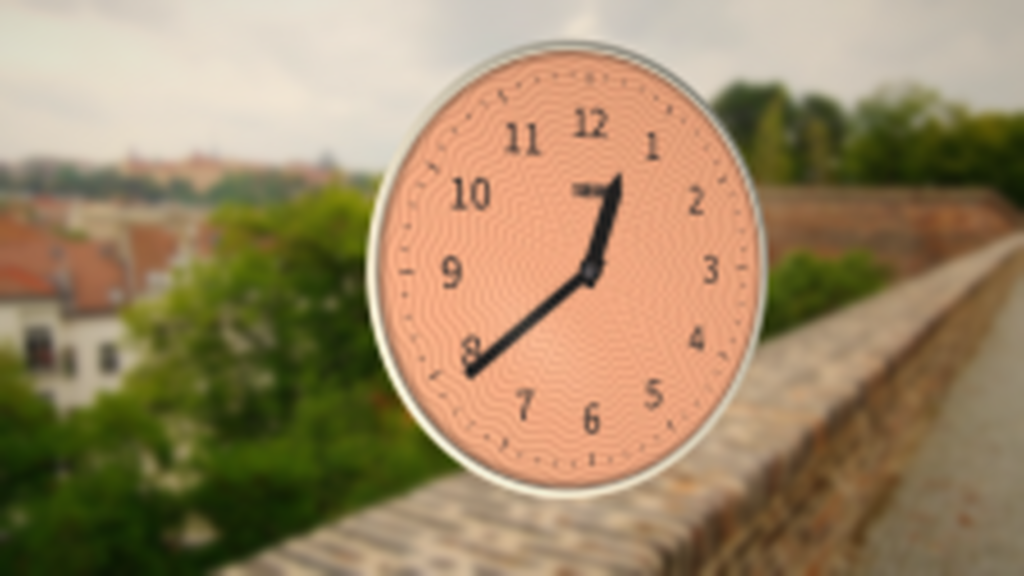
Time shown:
12.39
